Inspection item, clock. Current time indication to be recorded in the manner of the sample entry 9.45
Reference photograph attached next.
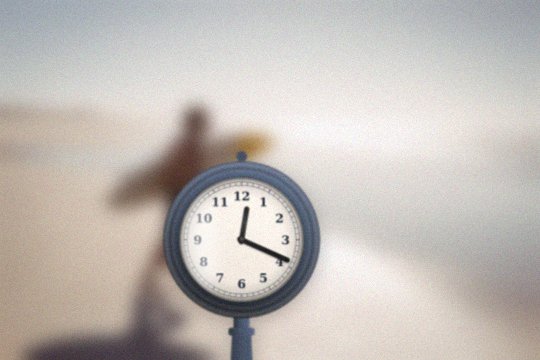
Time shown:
12.19
